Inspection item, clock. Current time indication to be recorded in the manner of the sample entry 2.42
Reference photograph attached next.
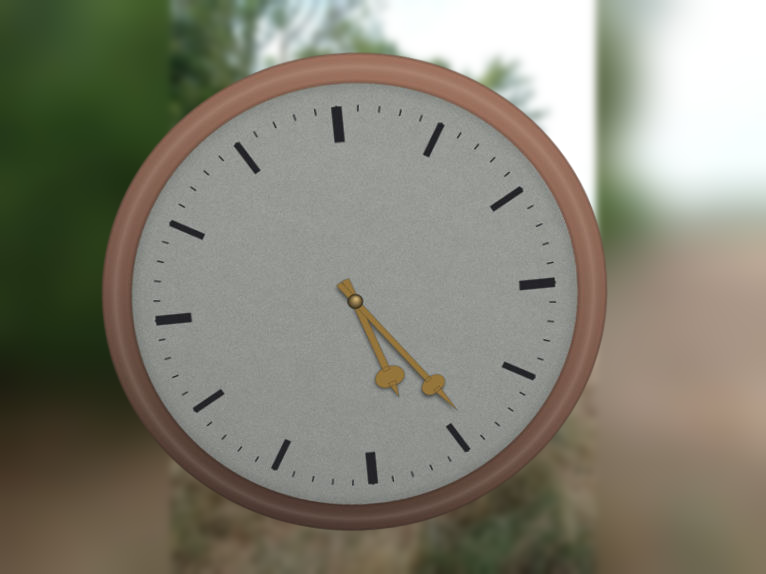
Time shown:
5.24
